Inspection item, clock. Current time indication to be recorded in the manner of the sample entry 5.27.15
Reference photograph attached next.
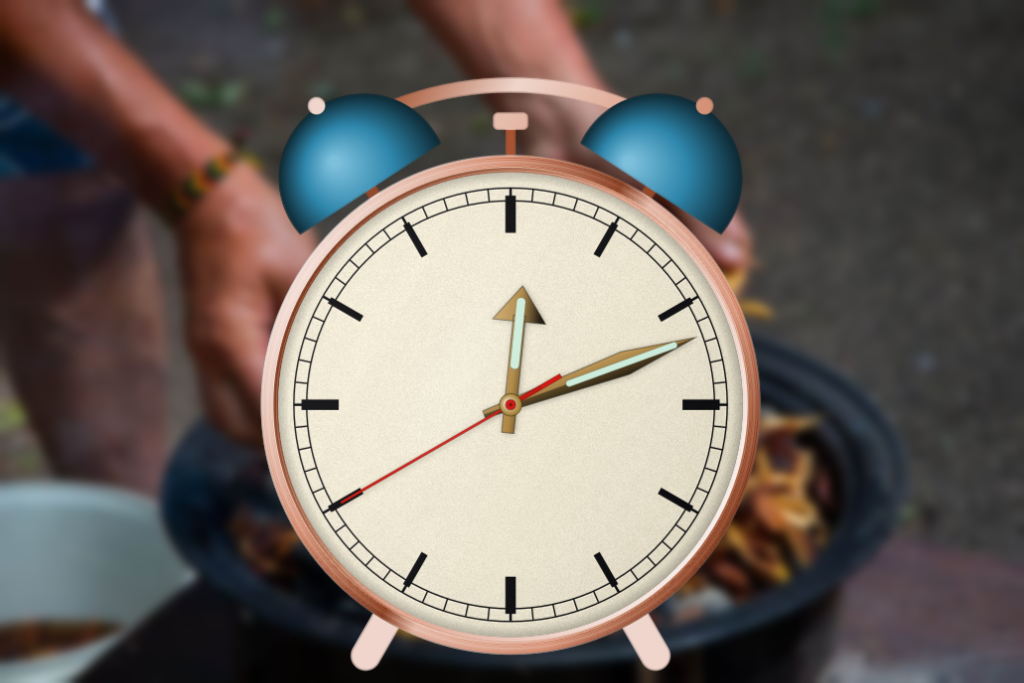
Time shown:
12.11.40
